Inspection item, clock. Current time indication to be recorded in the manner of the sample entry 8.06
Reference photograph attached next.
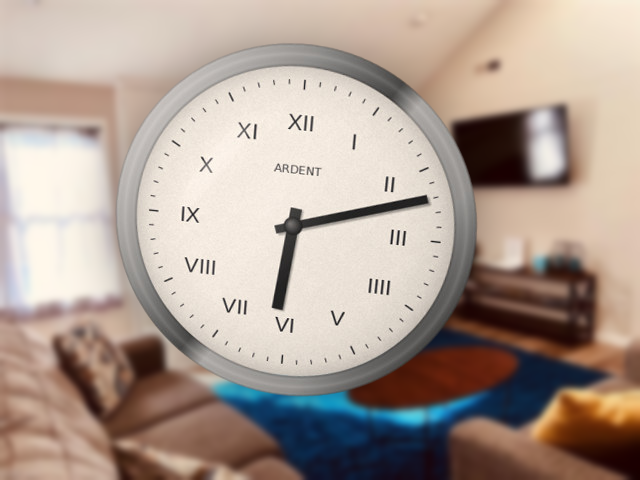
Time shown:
6.12
